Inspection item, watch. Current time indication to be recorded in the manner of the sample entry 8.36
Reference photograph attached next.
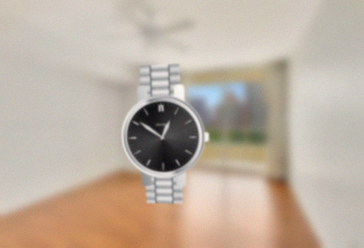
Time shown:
12.51
